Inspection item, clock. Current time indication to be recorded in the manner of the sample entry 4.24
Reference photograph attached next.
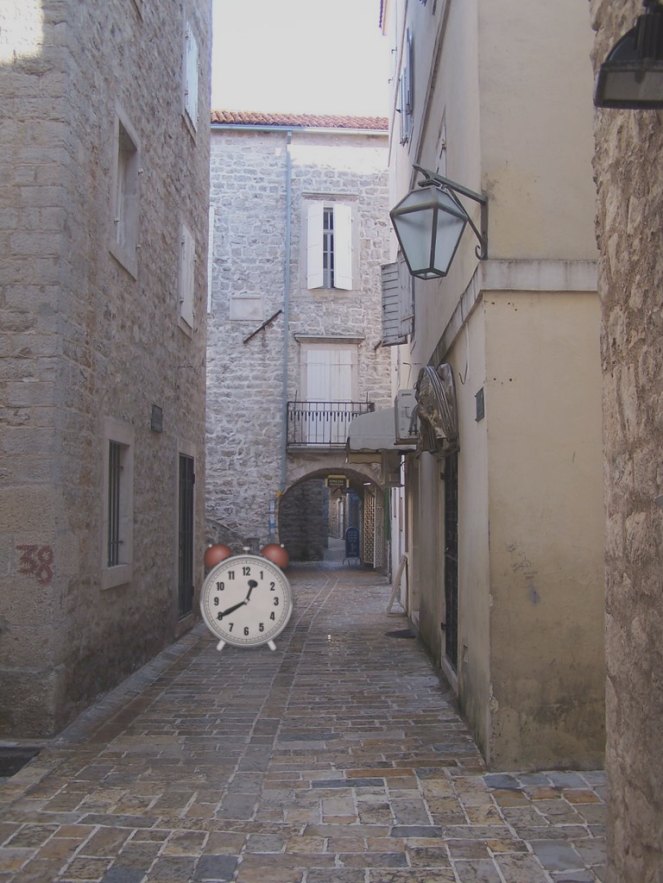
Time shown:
12.40
